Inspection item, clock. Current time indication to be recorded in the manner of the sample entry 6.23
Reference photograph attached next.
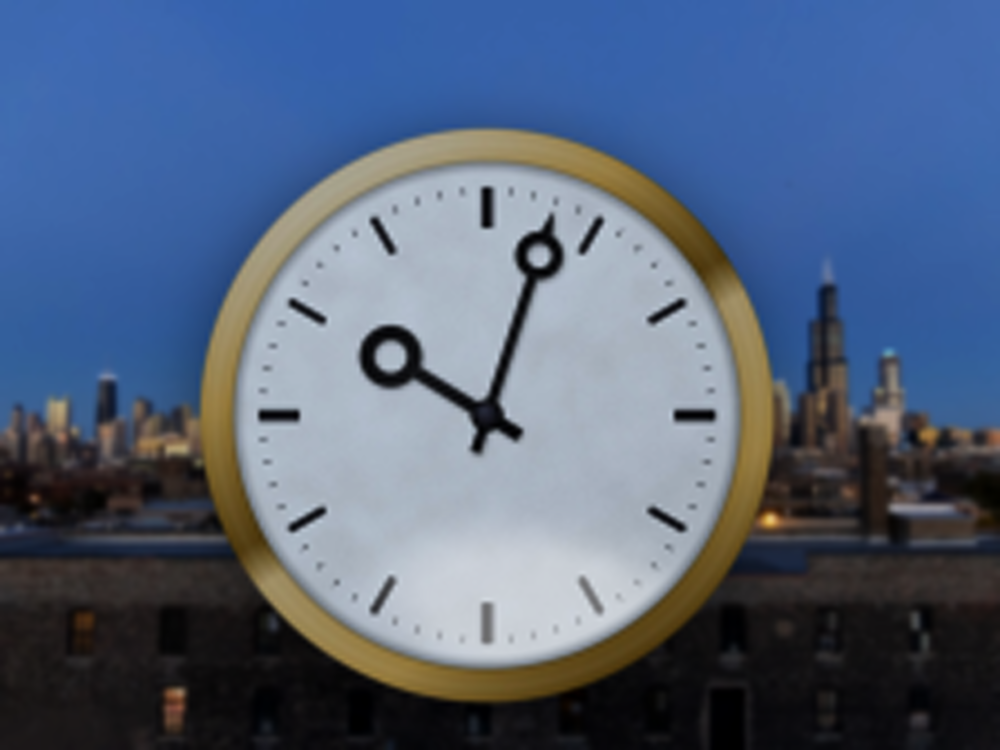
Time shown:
10.03
